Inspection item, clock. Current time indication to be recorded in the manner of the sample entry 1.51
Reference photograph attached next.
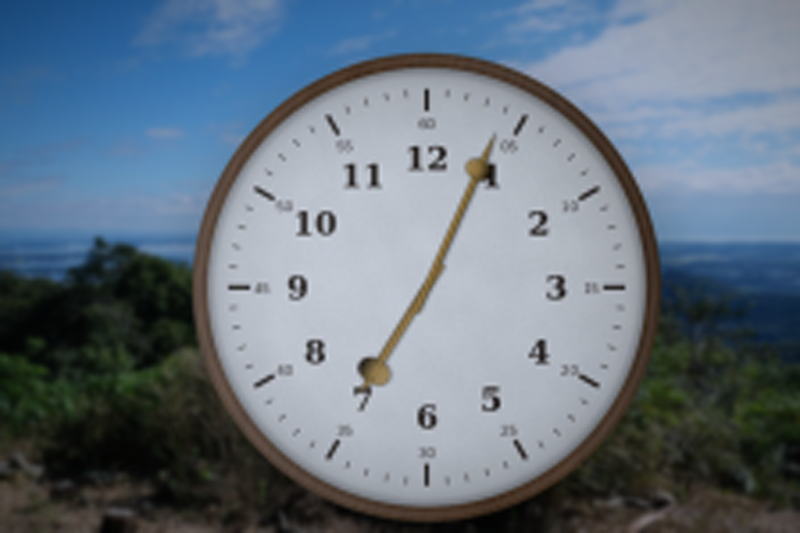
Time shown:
7.04
